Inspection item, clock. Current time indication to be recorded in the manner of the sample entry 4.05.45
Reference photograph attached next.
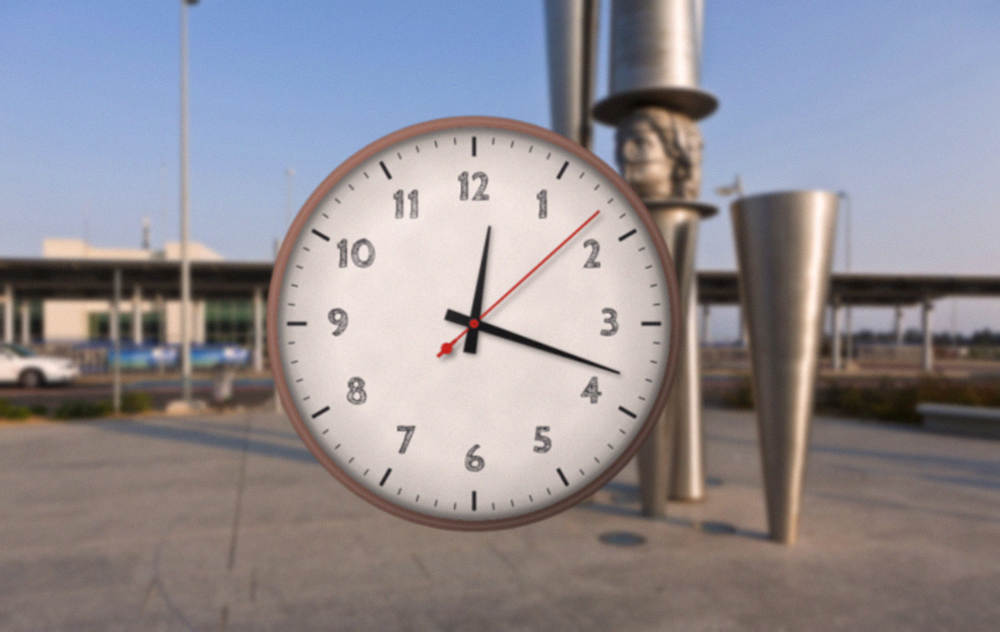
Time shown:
12.18.08
